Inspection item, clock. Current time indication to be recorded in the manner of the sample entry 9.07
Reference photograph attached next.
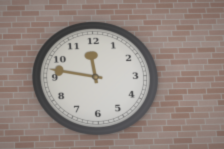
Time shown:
11.47
